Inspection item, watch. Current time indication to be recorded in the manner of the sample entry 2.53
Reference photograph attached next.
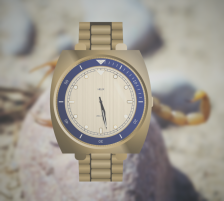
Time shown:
5.28
